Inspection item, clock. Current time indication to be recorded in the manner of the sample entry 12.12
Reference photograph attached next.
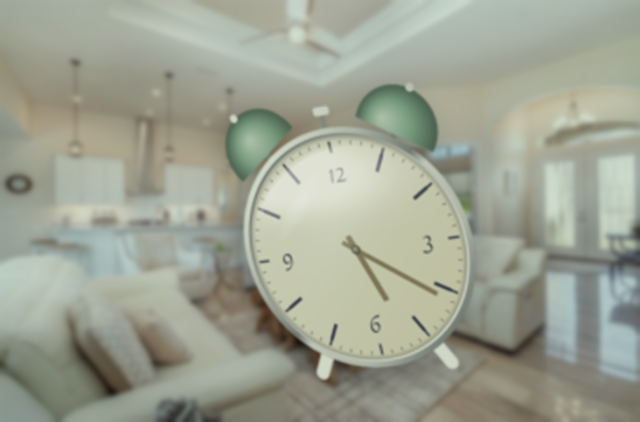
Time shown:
5.21
